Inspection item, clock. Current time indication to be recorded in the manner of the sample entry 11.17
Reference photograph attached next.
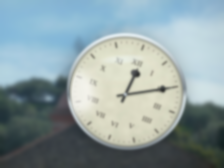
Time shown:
12.10
